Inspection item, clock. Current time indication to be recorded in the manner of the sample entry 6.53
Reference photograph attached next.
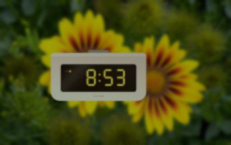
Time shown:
8.53
